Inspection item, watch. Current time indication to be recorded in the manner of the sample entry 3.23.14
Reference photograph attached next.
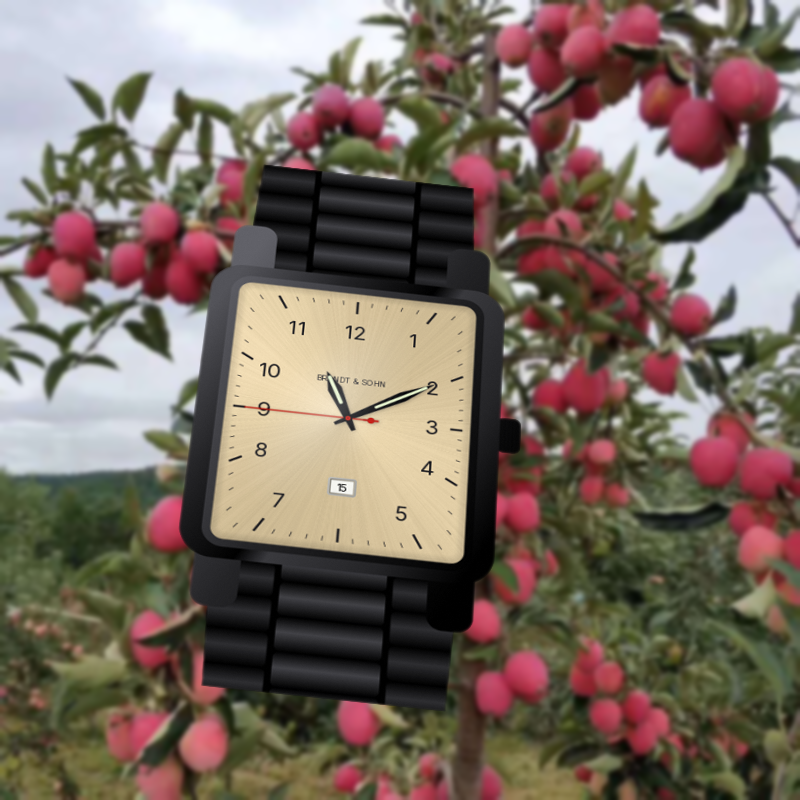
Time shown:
11.09.45
